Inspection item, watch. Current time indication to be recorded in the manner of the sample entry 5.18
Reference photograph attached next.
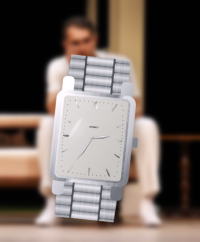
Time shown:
2.35
